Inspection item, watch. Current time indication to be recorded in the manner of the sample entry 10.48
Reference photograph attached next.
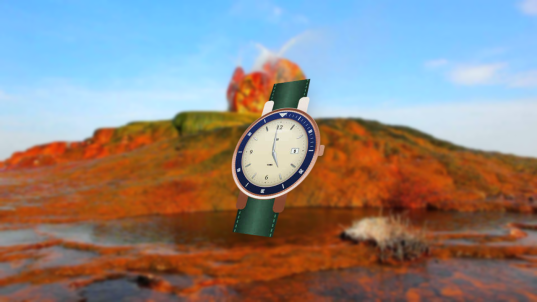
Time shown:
4.59
